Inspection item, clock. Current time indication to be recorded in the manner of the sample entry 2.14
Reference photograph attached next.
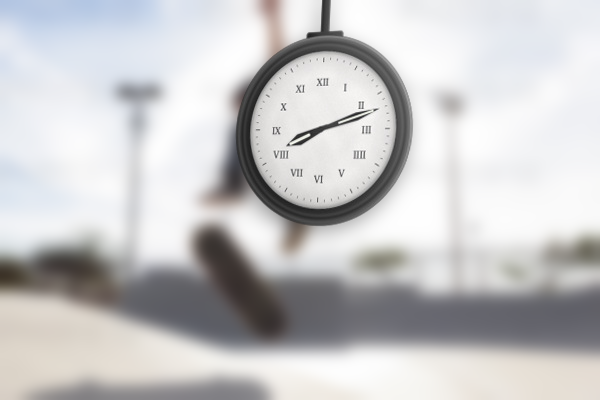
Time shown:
8.12
